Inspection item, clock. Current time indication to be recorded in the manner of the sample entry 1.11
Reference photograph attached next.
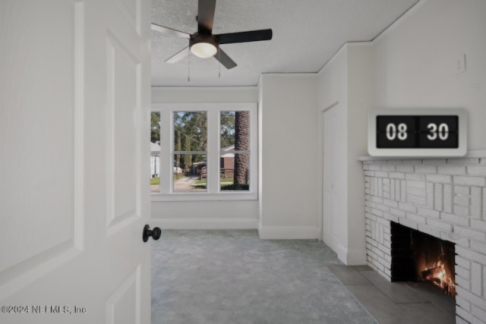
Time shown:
8.30
